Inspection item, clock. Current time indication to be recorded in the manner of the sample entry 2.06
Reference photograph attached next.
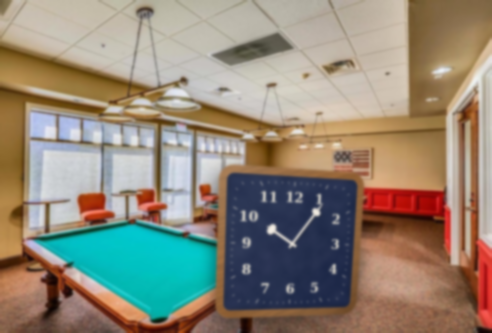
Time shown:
10.06
